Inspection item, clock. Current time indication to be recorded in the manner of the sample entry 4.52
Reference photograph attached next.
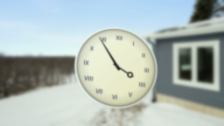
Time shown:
3.54
